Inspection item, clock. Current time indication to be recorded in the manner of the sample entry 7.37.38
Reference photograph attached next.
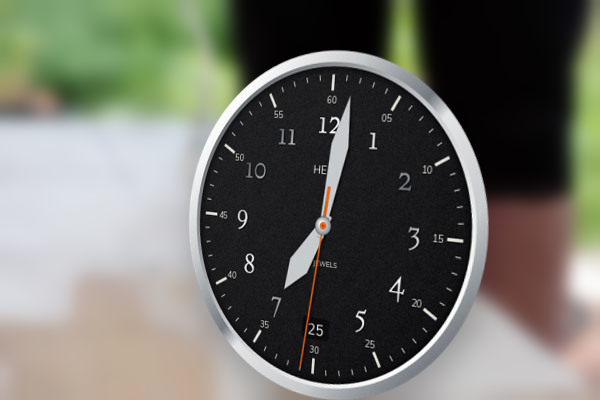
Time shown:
7.01.31
